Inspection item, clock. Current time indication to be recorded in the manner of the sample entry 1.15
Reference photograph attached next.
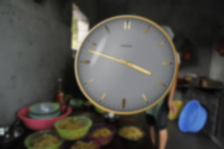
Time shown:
3.48
